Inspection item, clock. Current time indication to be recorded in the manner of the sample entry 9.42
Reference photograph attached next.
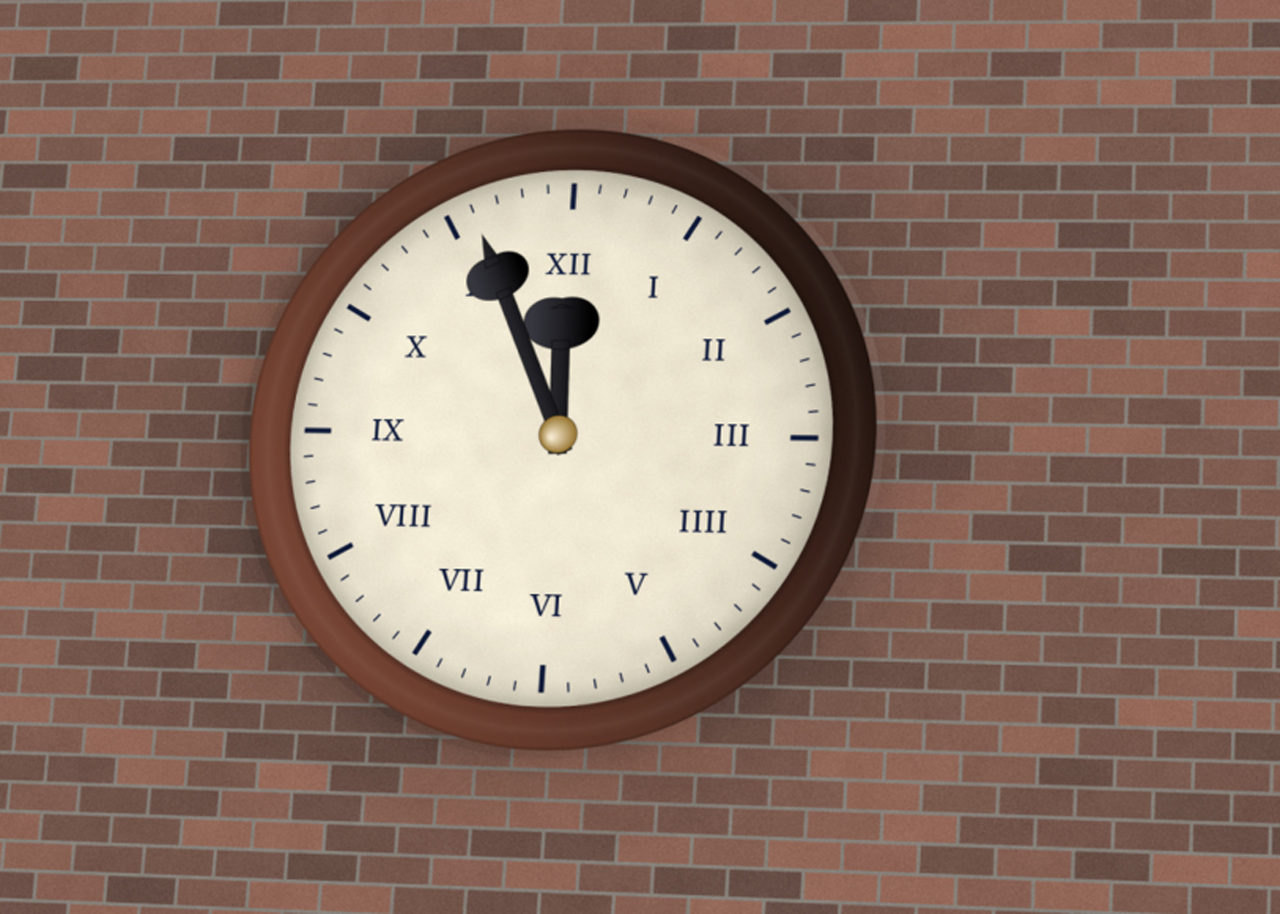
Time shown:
11.56
